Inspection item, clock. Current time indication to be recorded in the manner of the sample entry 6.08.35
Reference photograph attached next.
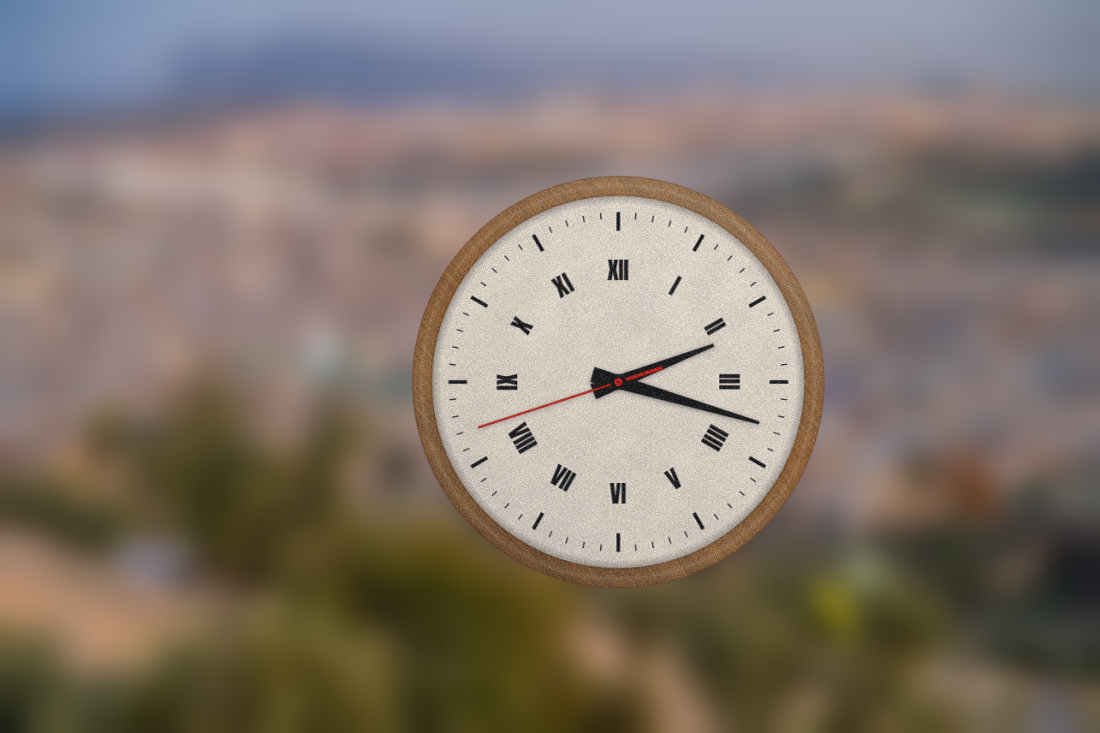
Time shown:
2.17.42
